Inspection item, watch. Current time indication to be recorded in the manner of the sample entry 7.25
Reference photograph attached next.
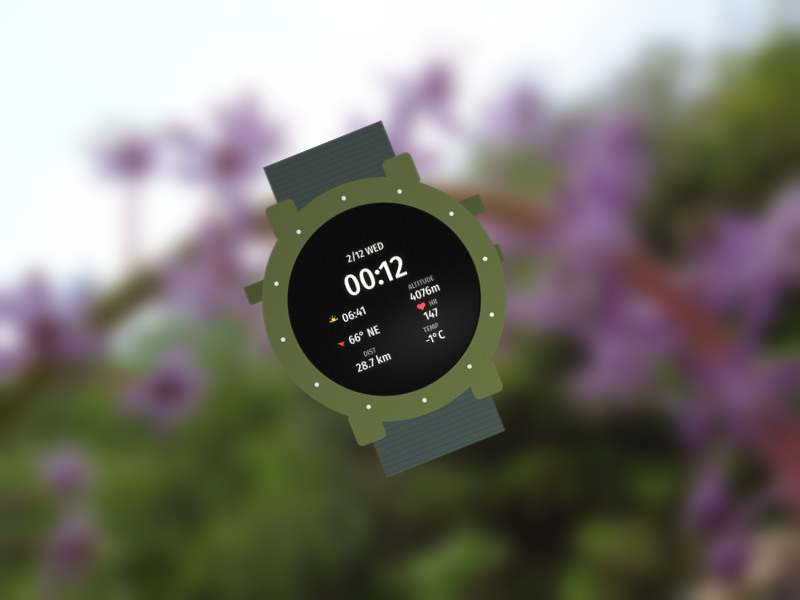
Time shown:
0.12
